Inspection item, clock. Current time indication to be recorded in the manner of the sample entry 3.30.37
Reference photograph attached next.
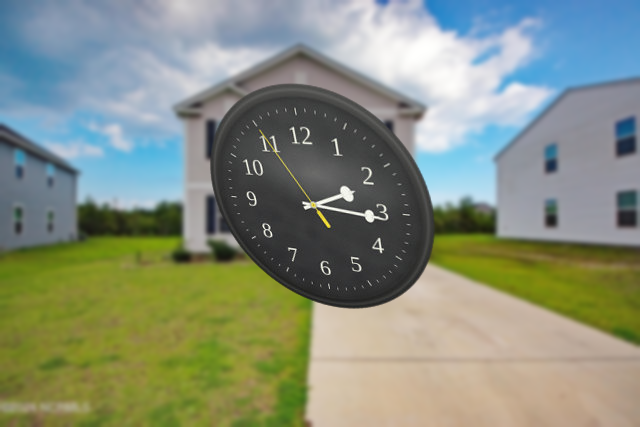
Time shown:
2.15.55
